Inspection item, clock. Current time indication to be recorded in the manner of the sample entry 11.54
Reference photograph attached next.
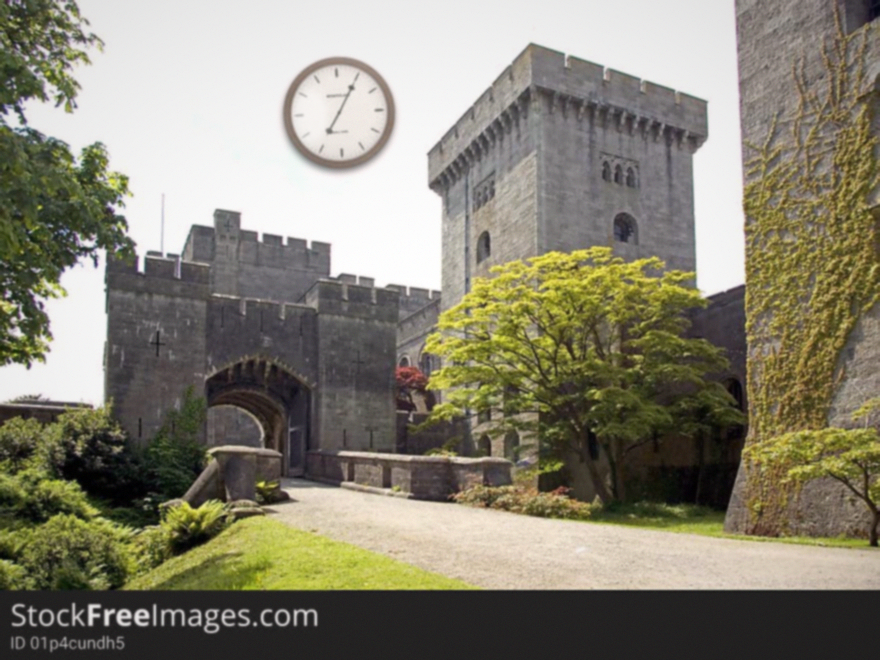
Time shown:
7.05
